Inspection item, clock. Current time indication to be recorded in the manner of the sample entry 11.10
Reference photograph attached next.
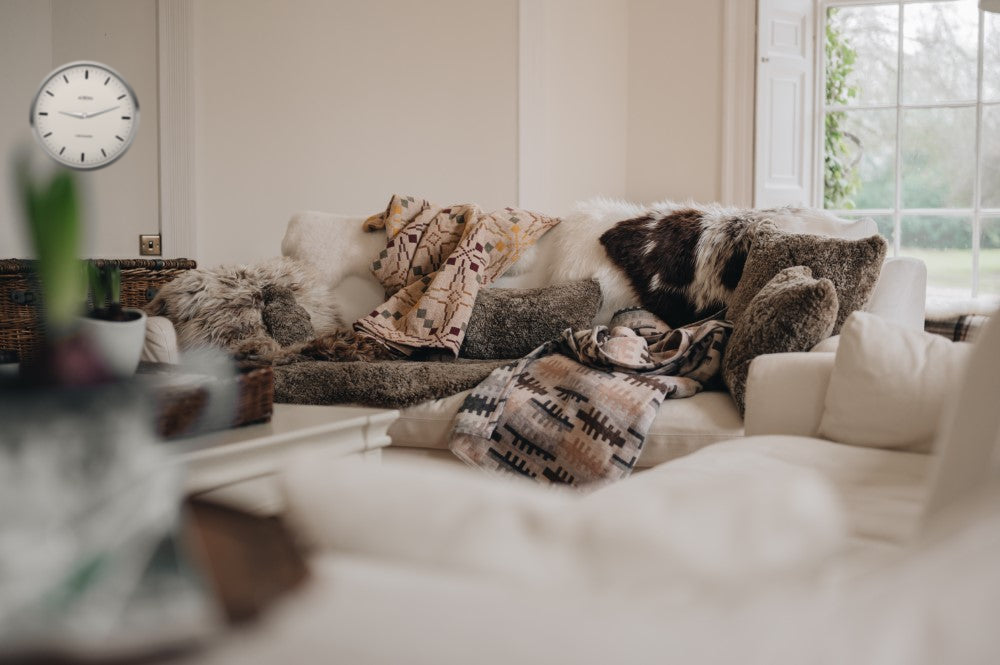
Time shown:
9.12
